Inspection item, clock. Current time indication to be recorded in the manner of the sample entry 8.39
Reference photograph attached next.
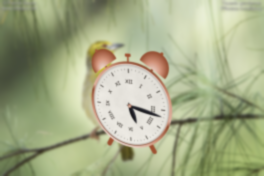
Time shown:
5.17
